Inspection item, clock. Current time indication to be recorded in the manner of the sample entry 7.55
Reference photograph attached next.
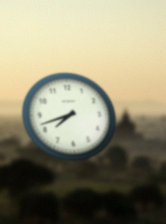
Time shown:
7.42
